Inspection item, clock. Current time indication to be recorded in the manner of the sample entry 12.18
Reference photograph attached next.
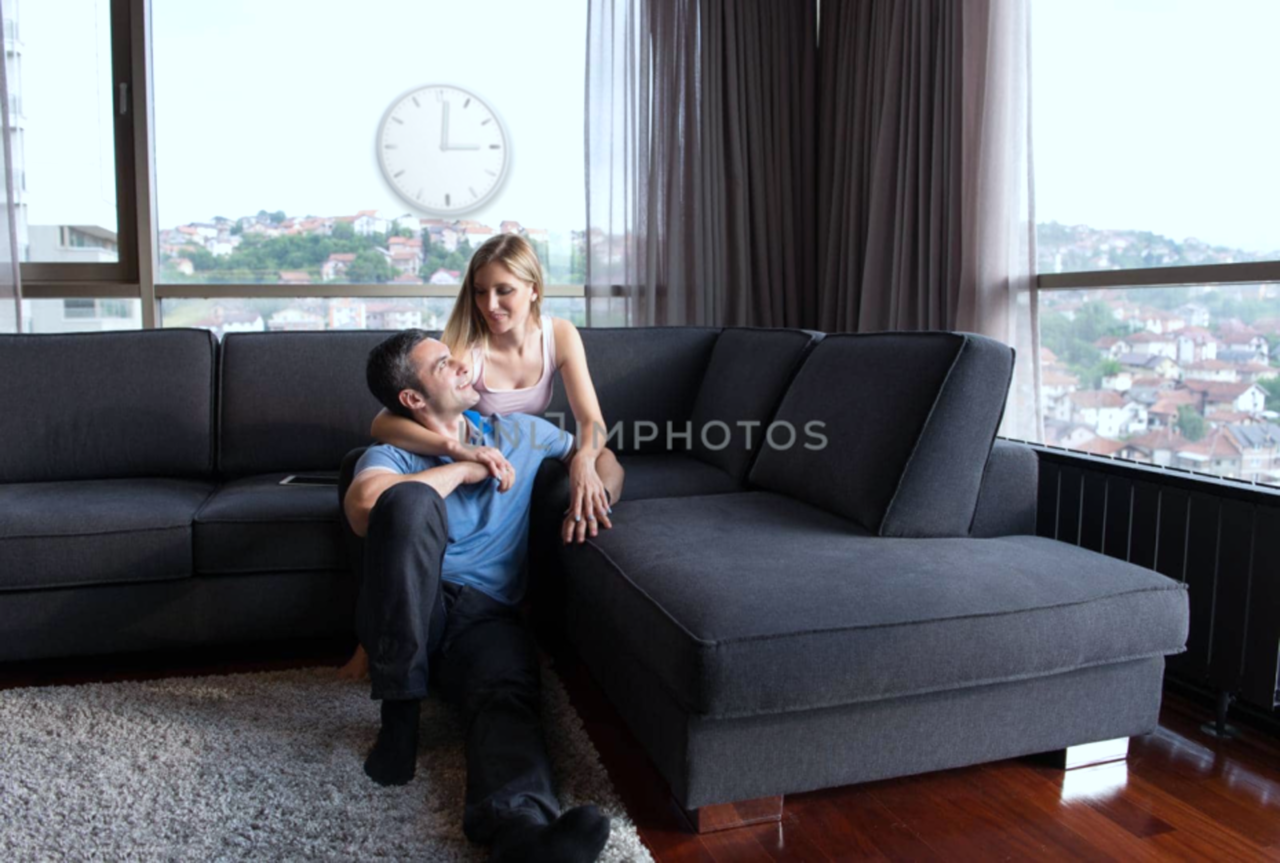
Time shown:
3.01
